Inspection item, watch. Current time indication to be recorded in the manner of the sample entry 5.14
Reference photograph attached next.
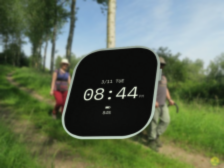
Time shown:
8.44
